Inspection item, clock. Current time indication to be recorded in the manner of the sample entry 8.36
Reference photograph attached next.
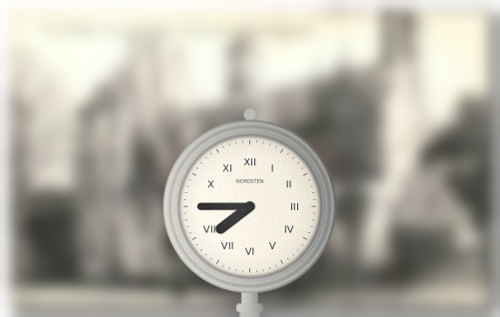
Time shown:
7.45
